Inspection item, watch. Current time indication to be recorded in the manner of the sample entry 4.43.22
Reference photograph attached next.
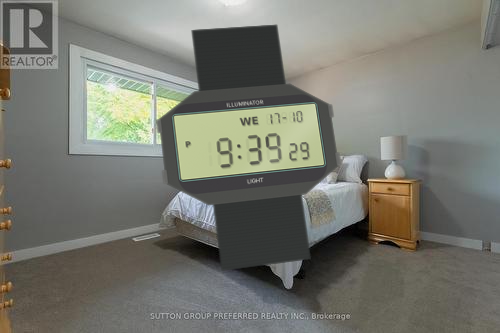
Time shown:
9.39.29
